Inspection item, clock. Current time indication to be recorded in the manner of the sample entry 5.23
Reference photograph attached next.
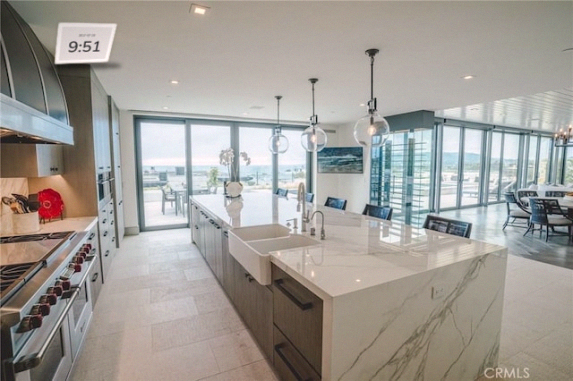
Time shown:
9.51
